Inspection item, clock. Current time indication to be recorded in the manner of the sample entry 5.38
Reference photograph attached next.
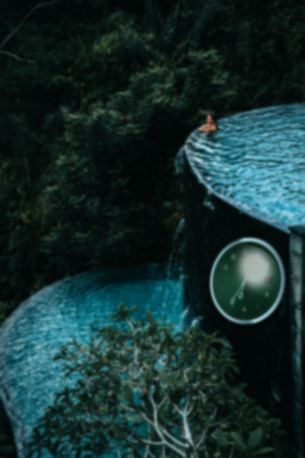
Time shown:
6.36
